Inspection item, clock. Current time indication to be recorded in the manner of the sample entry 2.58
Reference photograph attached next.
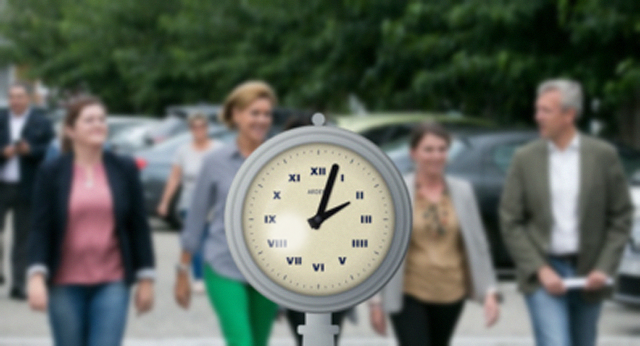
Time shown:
2.03
